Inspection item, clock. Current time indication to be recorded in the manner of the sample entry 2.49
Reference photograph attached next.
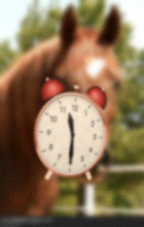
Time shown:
11.30
